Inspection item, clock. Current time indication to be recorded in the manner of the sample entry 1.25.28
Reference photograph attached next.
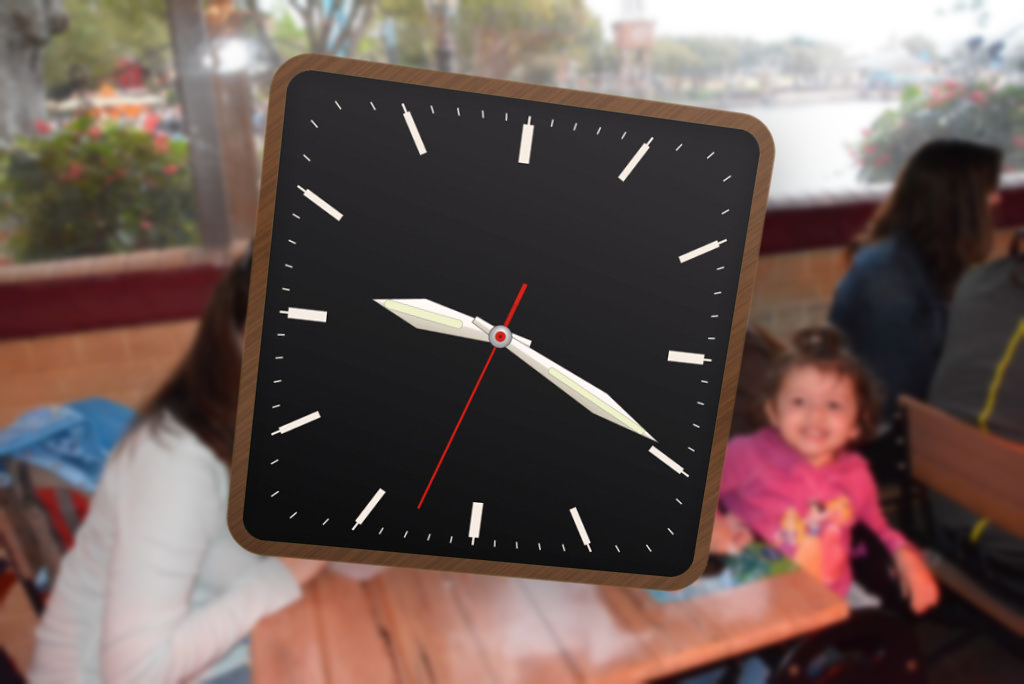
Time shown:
9.19.33
